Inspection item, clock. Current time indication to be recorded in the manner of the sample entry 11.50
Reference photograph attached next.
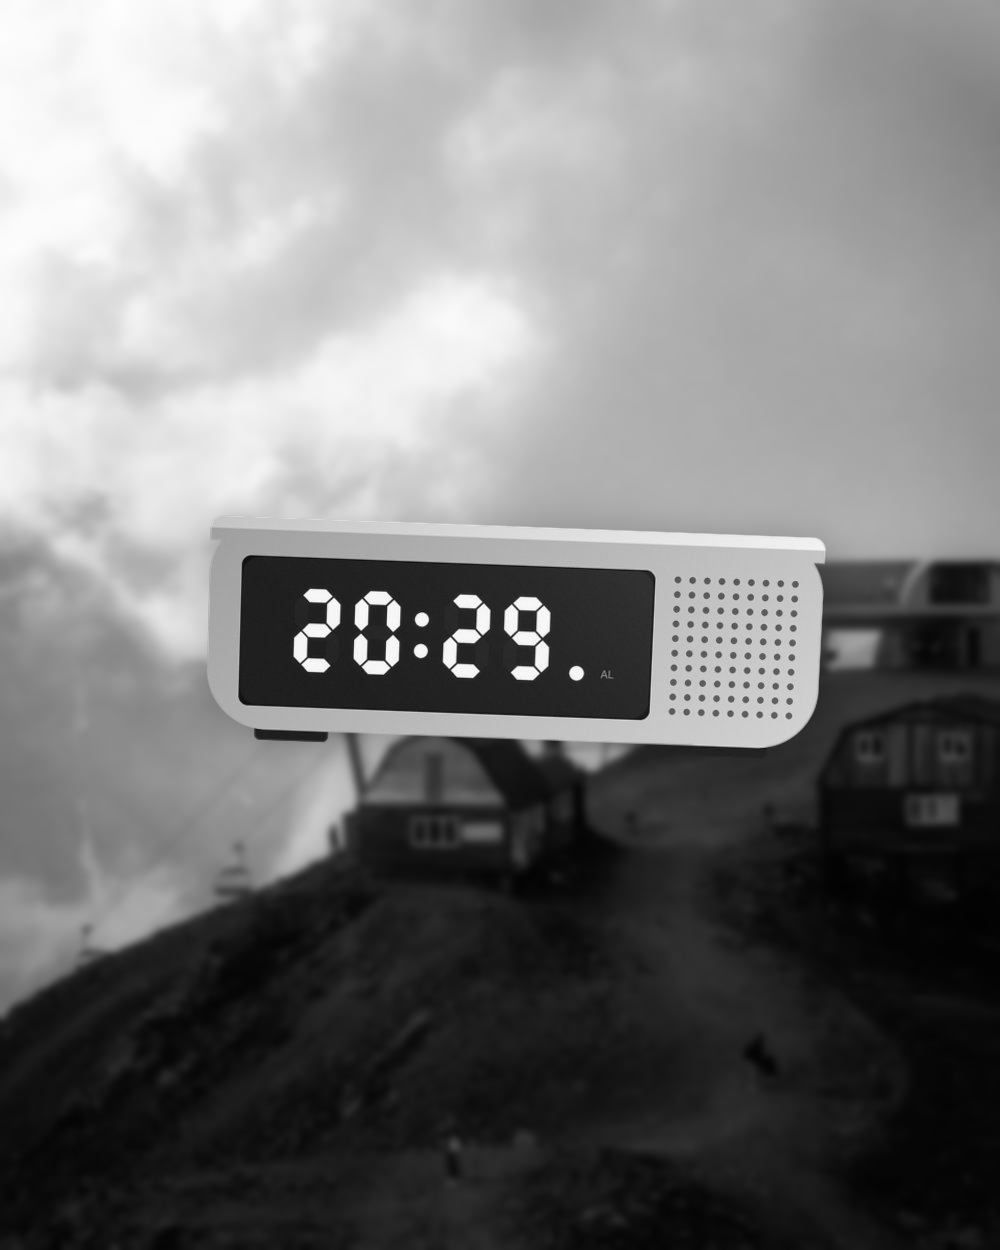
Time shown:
20.29
